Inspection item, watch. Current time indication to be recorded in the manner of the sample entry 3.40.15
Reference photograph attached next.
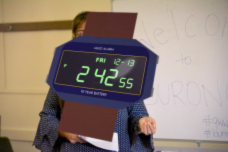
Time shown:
2.42.55
